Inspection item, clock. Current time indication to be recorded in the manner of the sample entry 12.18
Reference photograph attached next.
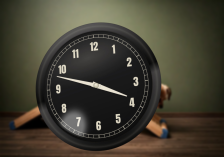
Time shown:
3.48
